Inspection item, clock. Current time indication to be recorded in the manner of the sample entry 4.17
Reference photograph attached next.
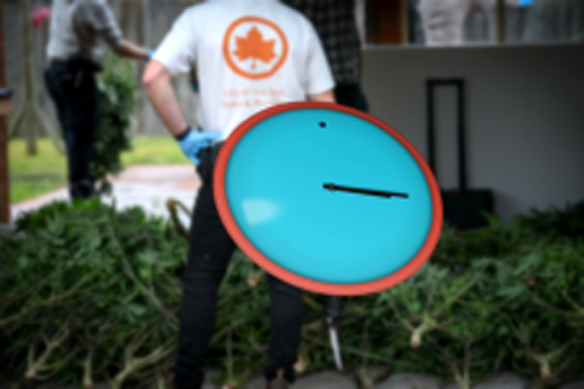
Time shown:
3.16
